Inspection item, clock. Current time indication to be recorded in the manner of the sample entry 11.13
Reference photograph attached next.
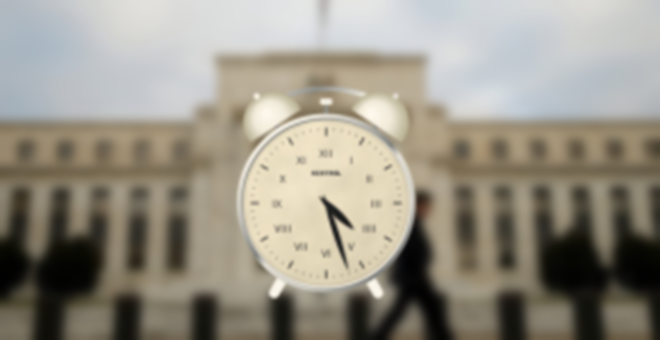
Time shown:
4.27
